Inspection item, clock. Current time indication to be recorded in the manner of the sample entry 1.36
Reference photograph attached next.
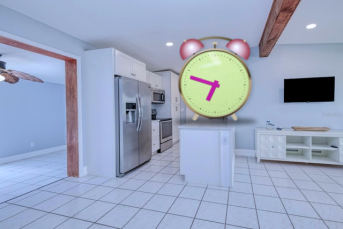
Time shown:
6.48
